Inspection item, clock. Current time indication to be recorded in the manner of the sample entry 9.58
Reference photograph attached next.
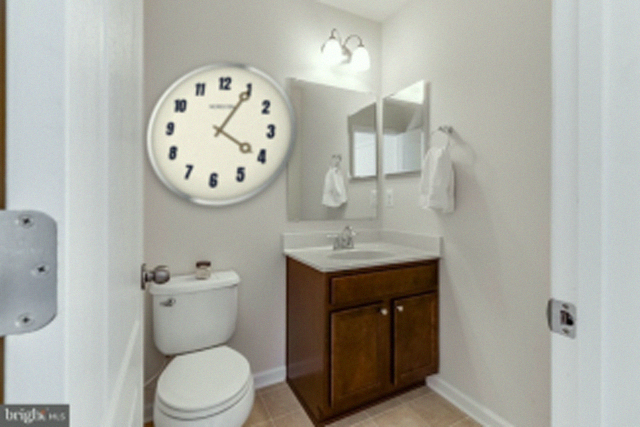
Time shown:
4.05
